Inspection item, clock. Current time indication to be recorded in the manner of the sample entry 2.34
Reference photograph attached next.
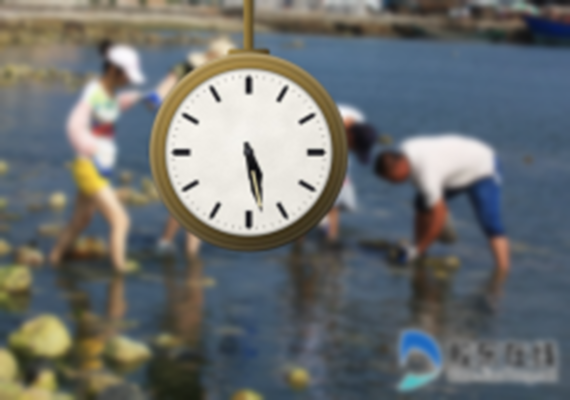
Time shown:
5.28
